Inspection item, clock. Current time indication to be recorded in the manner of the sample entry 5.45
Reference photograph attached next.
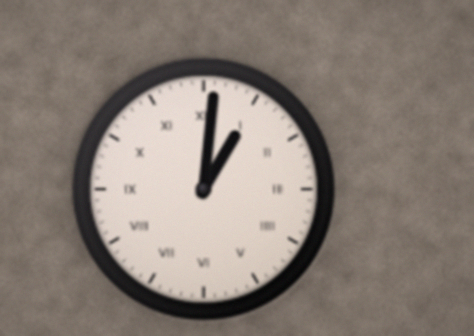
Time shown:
1.01
